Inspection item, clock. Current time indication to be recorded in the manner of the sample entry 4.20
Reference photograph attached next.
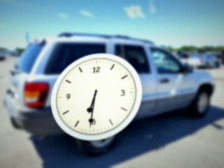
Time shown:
6.31
